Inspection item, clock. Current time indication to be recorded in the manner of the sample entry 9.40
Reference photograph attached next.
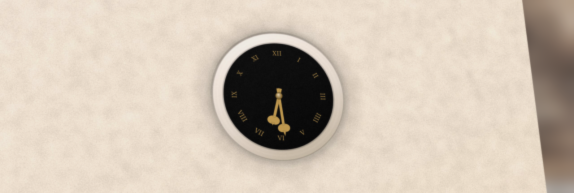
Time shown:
6.29
